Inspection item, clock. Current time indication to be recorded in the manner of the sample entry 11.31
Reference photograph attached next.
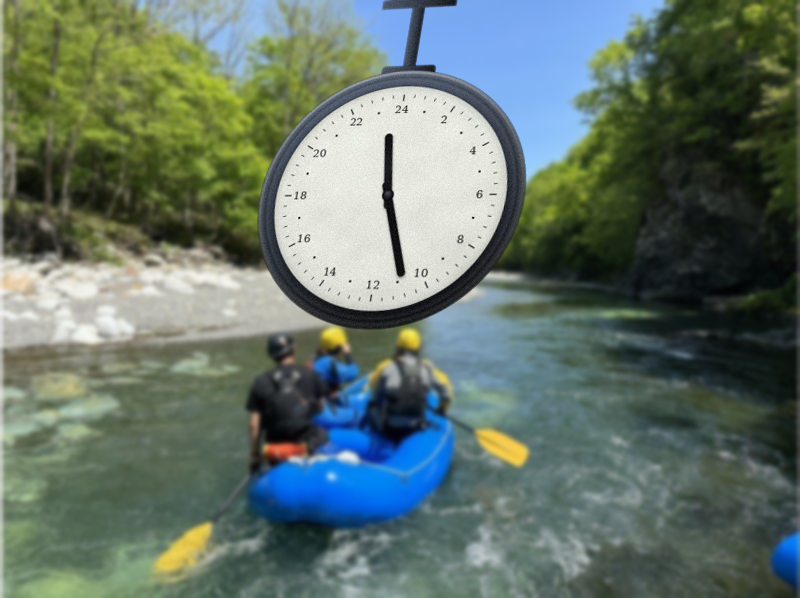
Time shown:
23.27
